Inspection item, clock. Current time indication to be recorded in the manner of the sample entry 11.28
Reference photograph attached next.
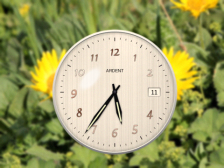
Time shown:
5.36
